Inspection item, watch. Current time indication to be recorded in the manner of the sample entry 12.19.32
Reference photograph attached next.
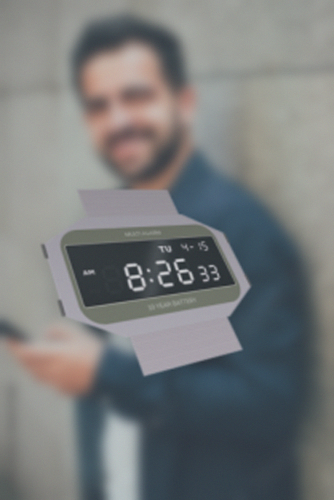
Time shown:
8.26.33
